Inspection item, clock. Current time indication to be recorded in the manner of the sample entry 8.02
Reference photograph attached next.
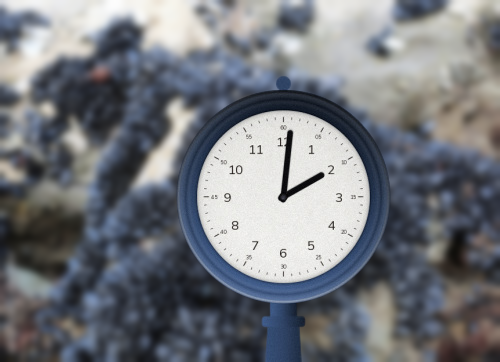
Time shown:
2.01
